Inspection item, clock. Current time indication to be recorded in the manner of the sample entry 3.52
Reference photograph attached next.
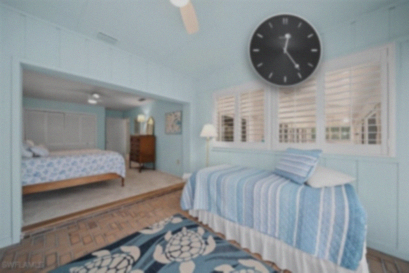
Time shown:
12.24
